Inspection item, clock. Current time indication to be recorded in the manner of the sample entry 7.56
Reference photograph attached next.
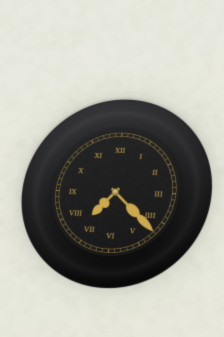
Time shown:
7.22
